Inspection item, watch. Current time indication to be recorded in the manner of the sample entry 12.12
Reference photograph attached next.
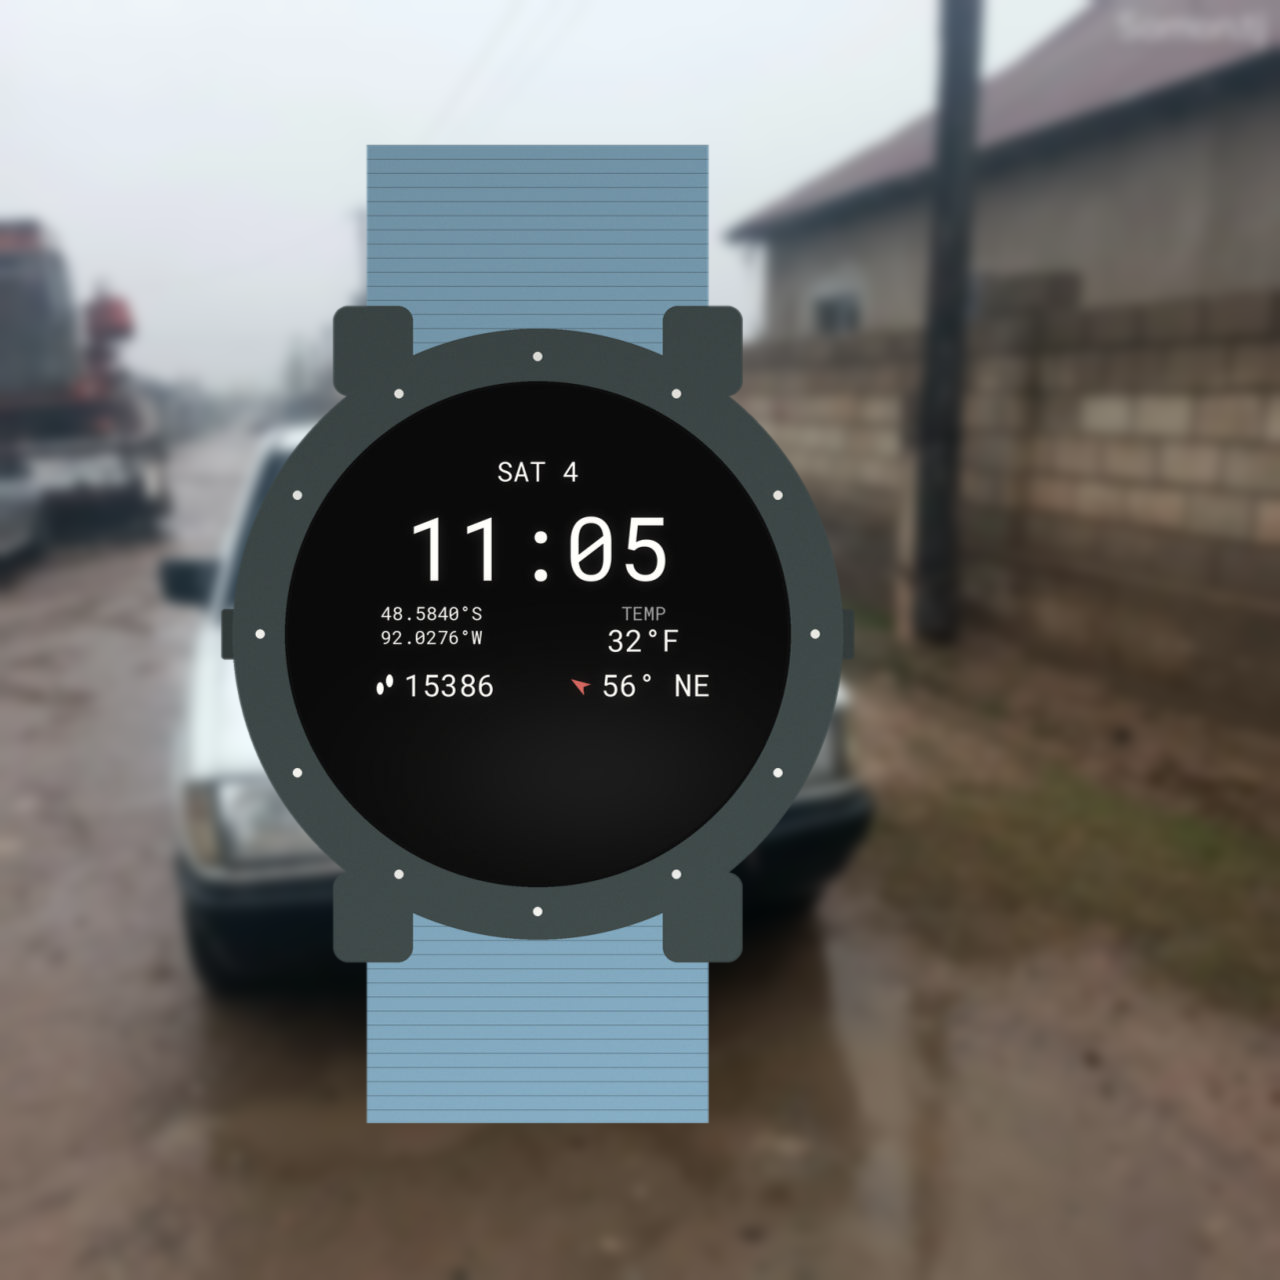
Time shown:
11.05
